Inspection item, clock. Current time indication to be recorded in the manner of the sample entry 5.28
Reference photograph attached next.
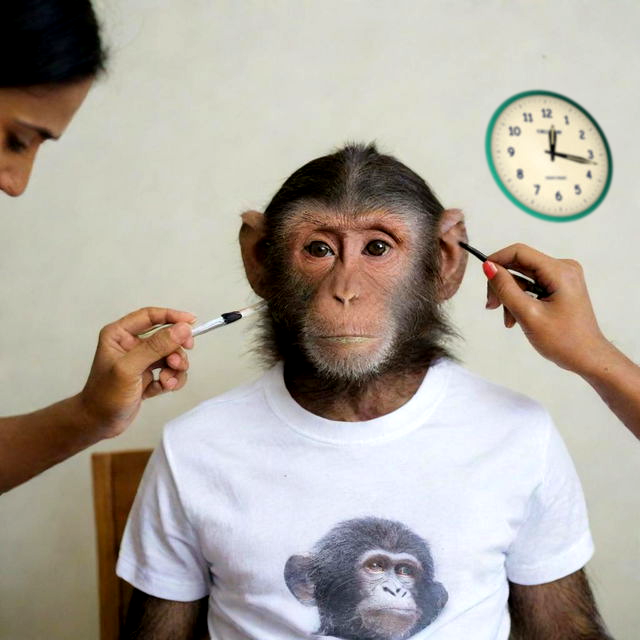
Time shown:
12.17
